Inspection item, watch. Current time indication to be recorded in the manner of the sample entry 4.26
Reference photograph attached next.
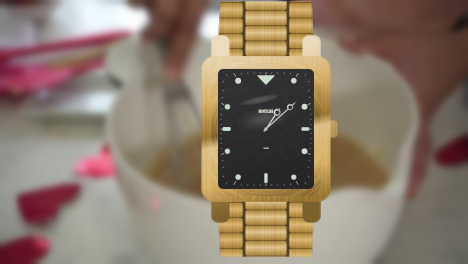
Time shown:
1.08
